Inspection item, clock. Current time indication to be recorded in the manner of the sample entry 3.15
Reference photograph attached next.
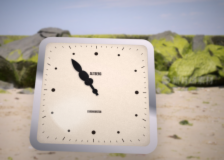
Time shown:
10.54
